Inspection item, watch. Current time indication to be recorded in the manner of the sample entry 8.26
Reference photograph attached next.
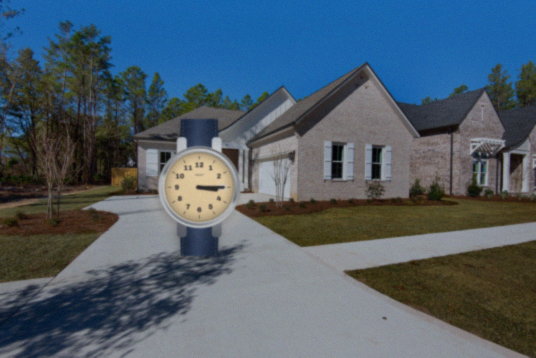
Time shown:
3.15
